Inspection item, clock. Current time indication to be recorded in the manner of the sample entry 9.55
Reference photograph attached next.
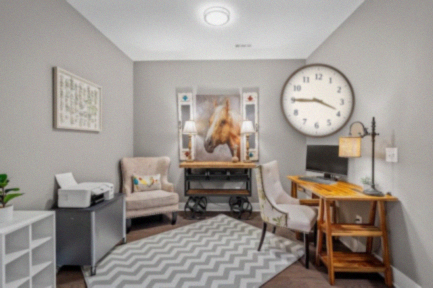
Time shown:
3.45
